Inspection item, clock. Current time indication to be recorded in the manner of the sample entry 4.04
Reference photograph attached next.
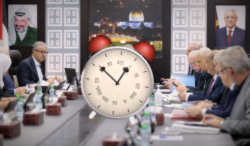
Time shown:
12.51
